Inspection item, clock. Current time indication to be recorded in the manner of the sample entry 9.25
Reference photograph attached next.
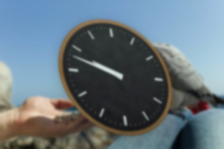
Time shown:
9.48
